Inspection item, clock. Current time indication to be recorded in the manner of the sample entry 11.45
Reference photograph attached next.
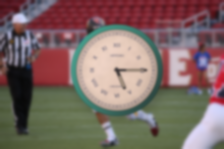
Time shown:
5.15
